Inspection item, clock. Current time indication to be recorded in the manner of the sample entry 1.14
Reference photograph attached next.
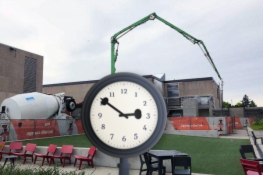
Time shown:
2.51
